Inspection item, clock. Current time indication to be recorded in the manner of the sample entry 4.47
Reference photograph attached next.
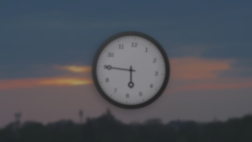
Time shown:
5.45
